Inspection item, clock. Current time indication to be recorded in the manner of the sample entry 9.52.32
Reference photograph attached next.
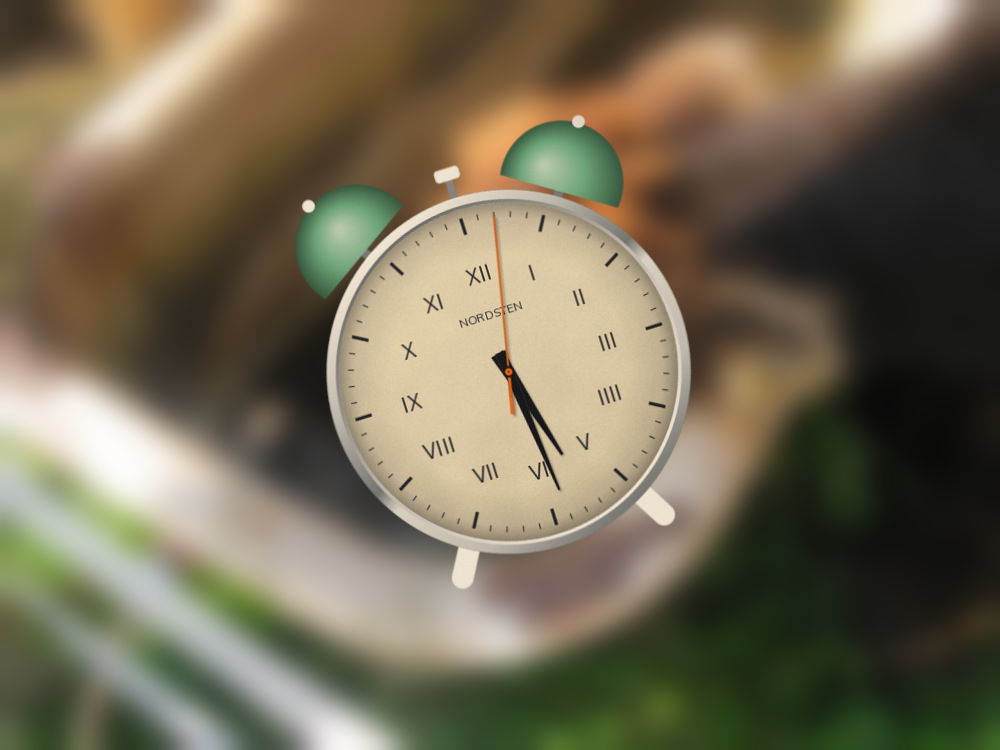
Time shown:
5.29.02
